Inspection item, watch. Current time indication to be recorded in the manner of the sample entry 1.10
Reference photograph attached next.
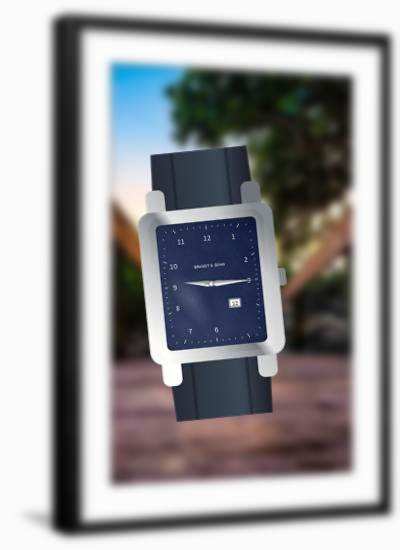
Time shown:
9.15
